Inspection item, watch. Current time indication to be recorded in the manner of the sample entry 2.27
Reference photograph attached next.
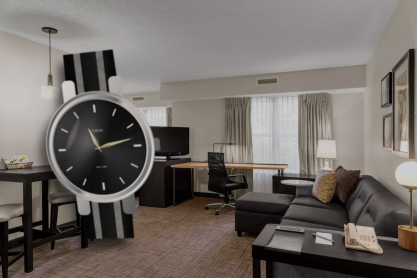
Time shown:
11.13
